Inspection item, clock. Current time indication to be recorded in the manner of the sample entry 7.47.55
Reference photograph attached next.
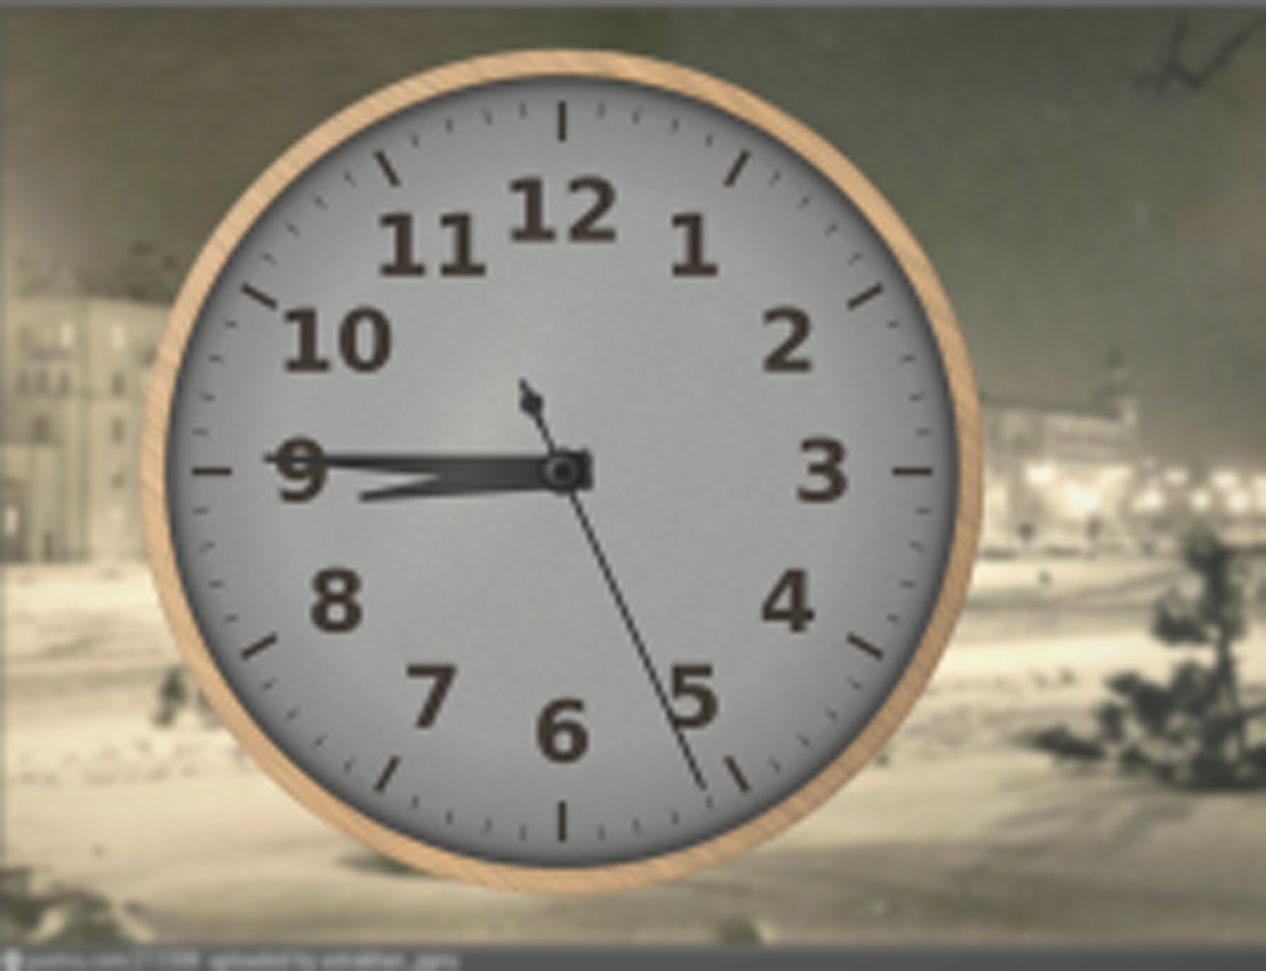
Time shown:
8.45.26
